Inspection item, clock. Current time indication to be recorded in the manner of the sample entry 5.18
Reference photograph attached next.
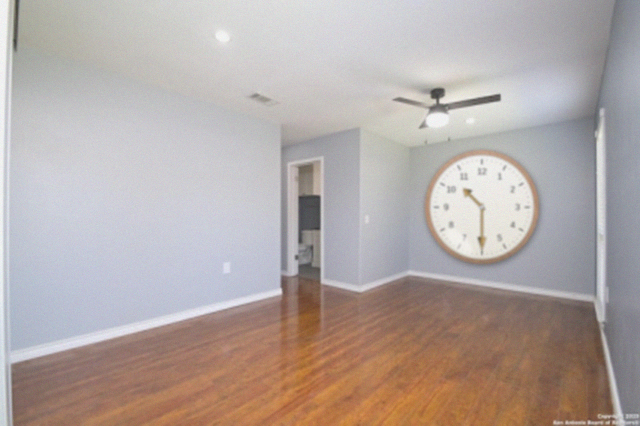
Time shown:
10.30
